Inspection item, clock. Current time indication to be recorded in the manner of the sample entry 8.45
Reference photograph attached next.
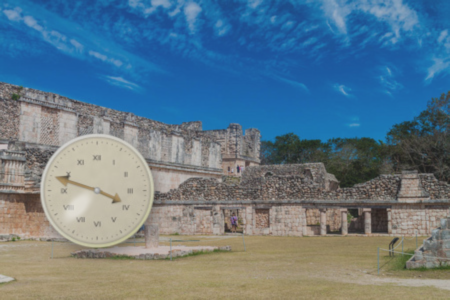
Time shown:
3.48
